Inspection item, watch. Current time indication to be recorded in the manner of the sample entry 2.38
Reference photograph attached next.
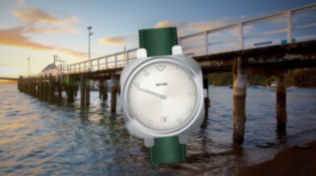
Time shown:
9.49
